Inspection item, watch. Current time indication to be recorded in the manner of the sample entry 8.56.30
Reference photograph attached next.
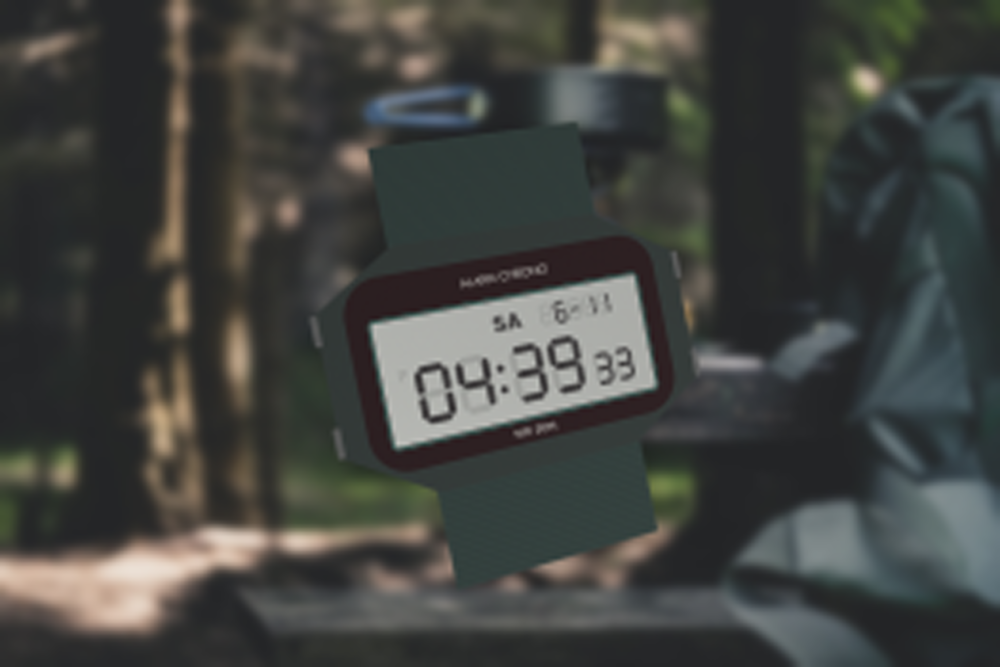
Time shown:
4.39.33
